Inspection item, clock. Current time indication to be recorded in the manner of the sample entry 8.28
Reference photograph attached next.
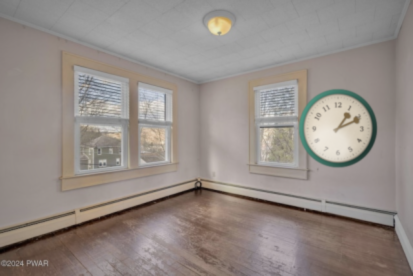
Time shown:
1.11
